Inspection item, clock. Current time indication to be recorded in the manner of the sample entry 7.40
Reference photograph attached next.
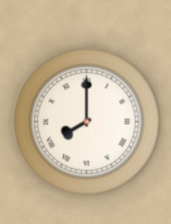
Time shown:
8.00
